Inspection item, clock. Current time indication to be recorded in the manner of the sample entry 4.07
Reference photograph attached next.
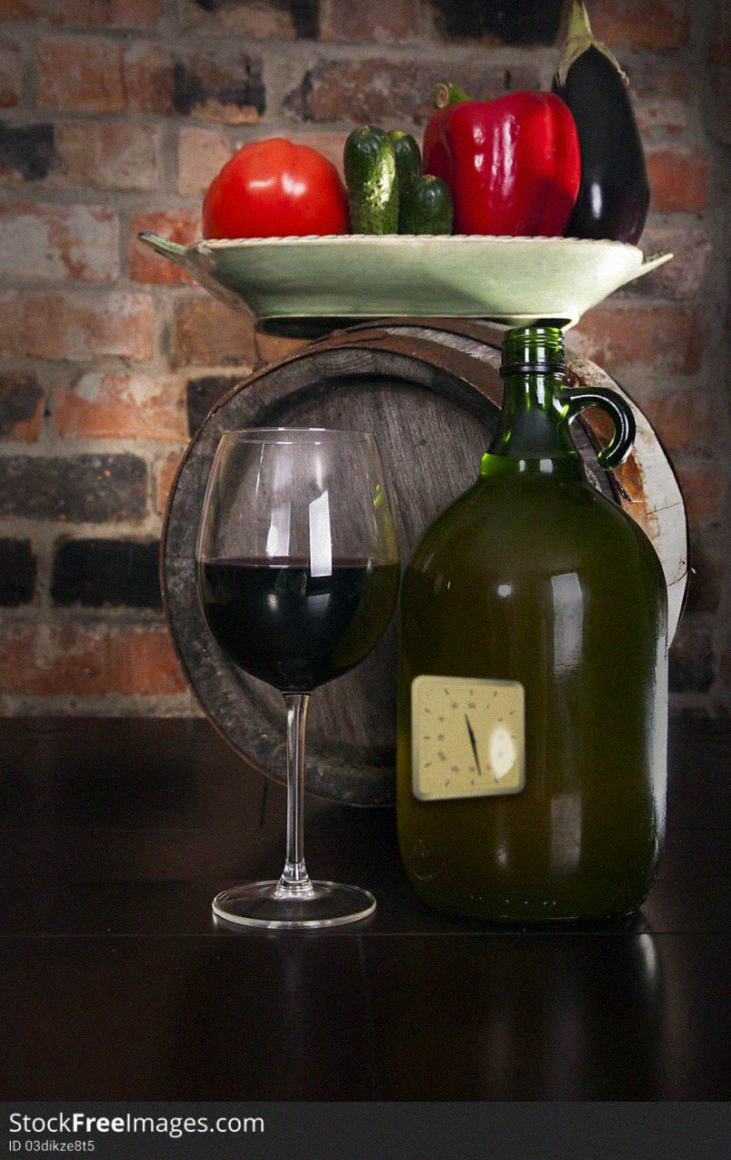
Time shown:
11.28
